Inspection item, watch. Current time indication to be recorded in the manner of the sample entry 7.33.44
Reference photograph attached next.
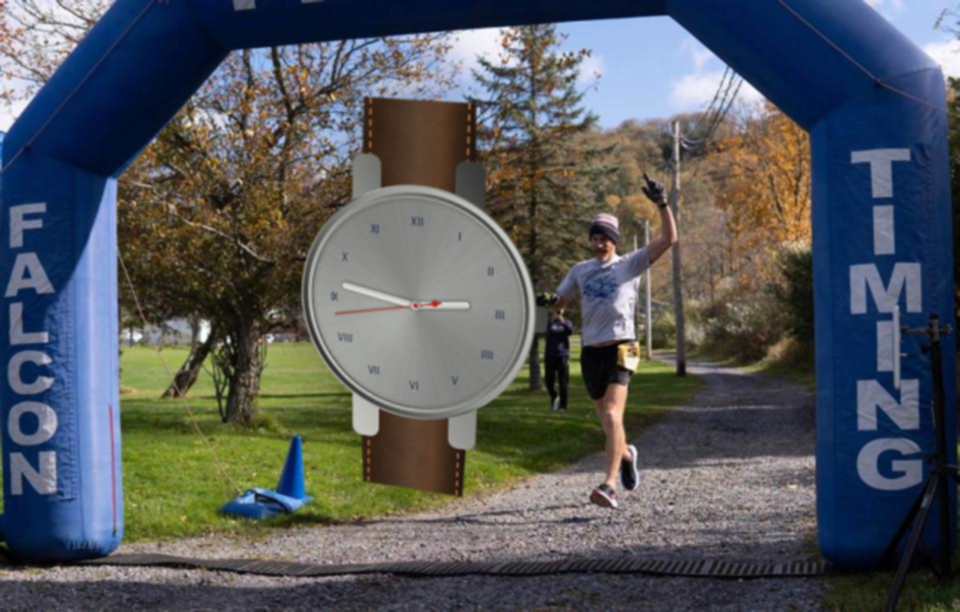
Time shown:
2.46.43
